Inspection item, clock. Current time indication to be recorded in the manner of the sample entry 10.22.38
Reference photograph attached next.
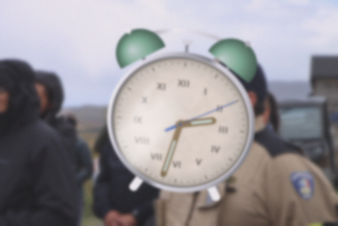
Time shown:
2.32.10
